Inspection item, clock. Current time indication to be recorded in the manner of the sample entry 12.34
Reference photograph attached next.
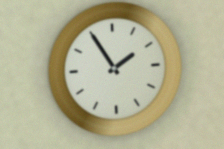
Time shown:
1.55
